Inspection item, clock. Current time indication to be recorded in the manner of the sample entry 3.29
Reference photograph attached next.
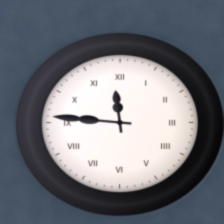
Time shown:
11.46
